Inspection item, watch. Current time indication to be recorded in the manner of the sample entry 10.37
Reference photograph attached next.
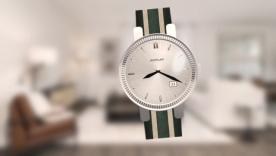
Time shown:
8.20
